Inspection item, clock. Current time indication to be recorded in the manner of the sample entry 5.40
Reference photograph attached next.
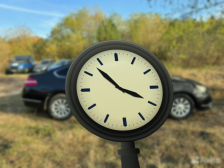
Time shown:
3.53
